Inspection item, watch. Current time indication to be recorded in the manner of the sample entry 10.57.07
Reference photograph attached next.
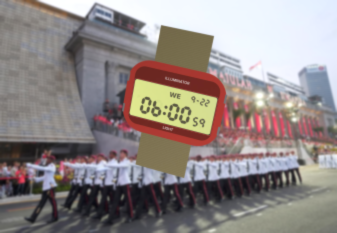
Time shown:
6.00.59
